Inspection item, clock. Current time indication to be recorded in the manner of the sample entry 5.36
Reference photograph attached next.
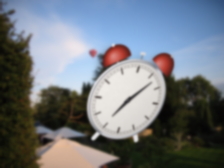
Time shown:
7.07
